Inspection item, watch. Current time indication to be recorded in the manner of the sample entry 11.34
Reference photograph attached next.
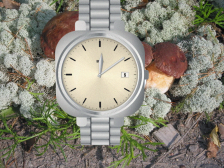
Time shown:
12.09
